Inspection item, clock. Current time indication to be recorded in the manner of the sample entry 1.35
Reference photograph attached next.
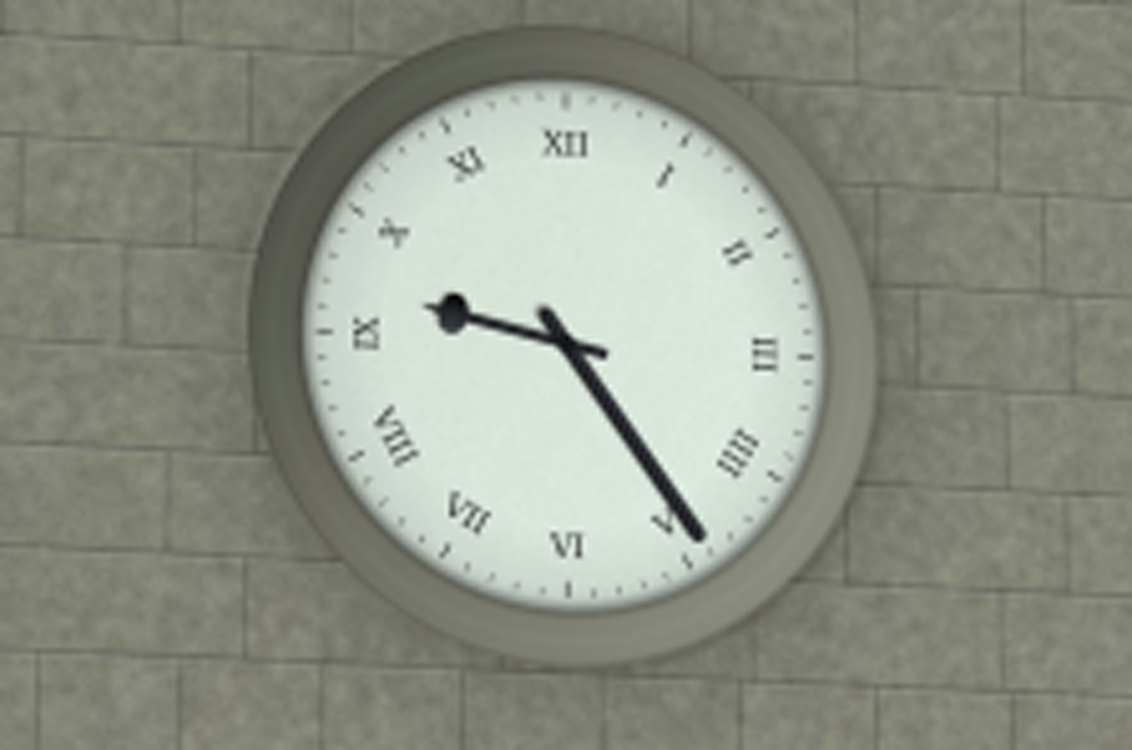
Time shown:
9.24
